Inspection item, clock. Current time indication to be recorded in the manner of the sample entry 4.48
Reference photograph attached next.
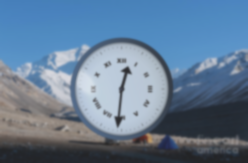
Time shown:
12.31
